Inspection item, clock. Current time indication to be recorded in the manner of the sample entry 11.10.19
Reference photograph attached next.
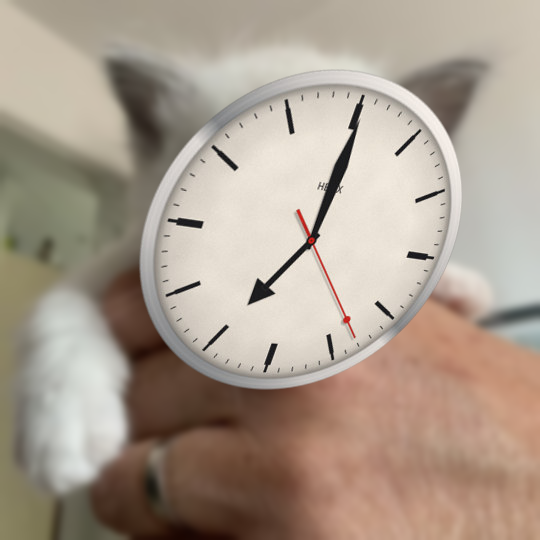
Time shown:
7.00.23
